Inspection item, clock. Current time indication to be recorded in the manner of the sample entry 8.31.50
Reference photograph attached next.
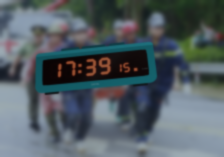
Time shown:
17.39.15
